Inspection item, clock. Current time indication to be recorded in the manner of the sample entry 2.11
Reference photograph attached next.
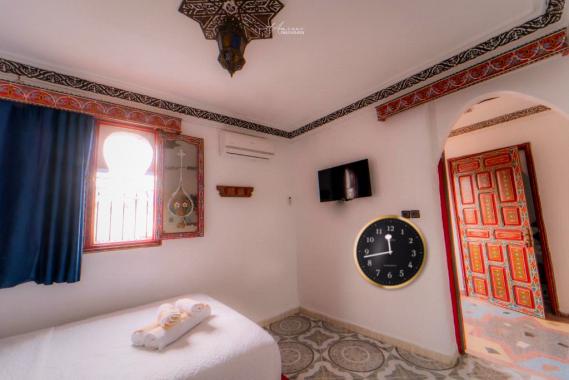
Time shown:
11.43
